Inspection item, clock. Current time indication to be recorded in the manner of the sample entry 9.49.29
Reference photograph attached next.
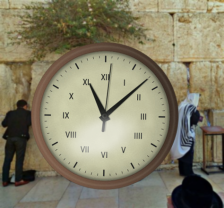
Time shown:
11.08.01
